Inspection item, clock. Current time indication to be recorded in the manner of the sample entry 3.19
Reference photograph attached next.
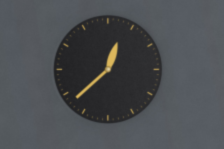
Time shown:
12.38
